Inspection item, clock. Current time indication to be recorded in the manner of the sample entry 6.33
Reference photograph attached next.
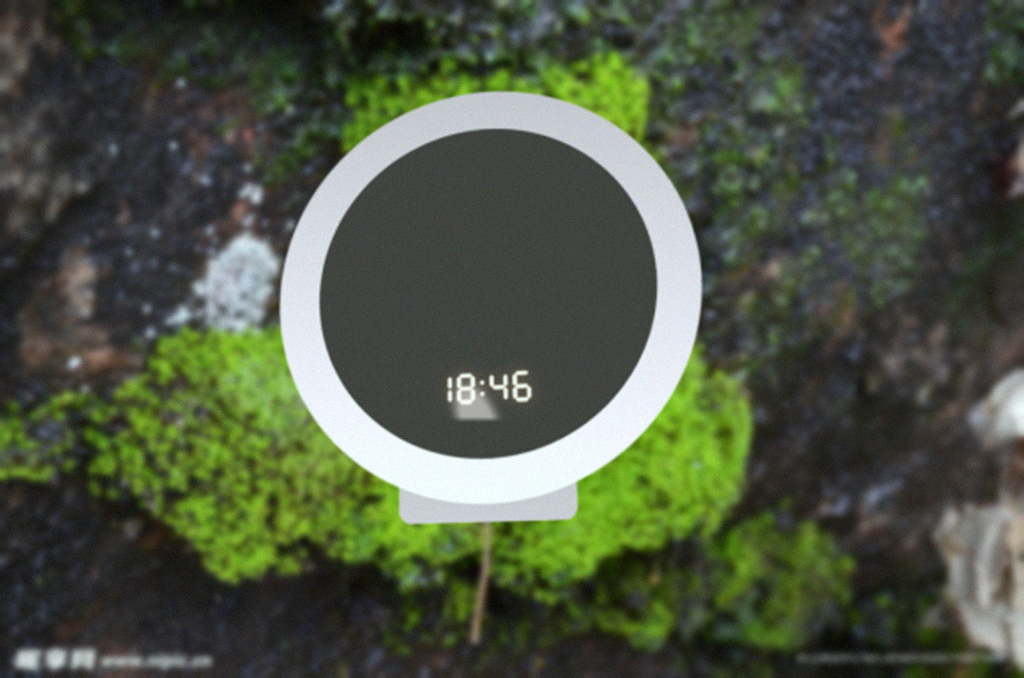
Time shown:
18.46
